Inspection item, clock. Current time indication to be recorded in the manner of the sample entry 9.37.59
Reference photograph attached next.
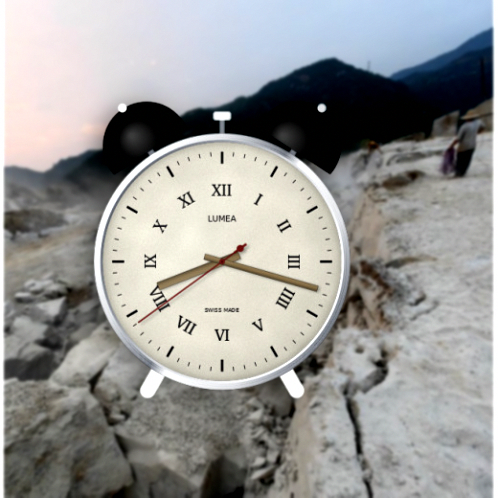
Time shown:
8.17.39
